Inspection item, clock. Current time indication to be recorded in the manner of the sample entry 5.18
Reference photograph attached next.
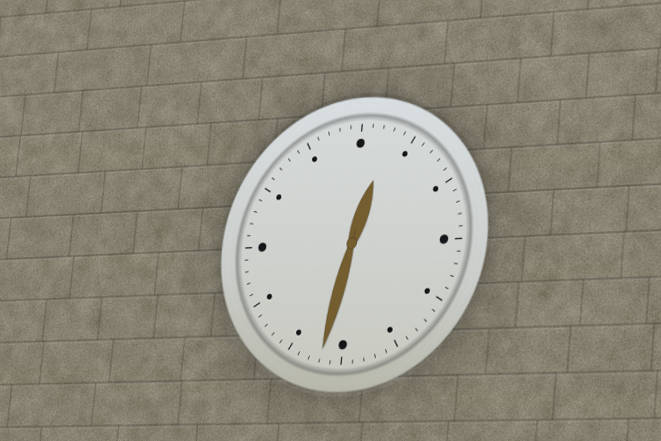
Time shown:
12.32
